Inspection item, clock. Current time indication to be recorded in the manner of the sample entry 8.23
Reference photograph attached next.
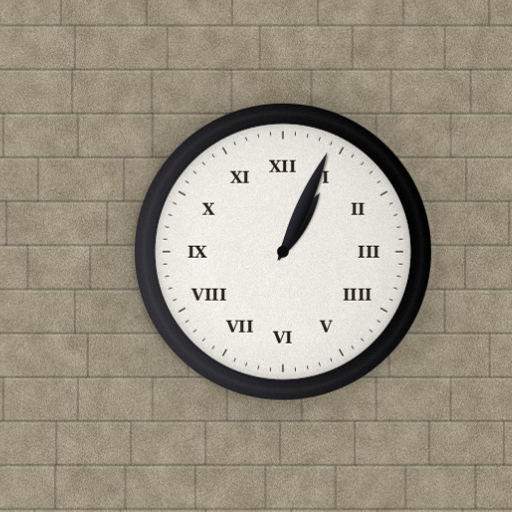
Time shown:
1.04
